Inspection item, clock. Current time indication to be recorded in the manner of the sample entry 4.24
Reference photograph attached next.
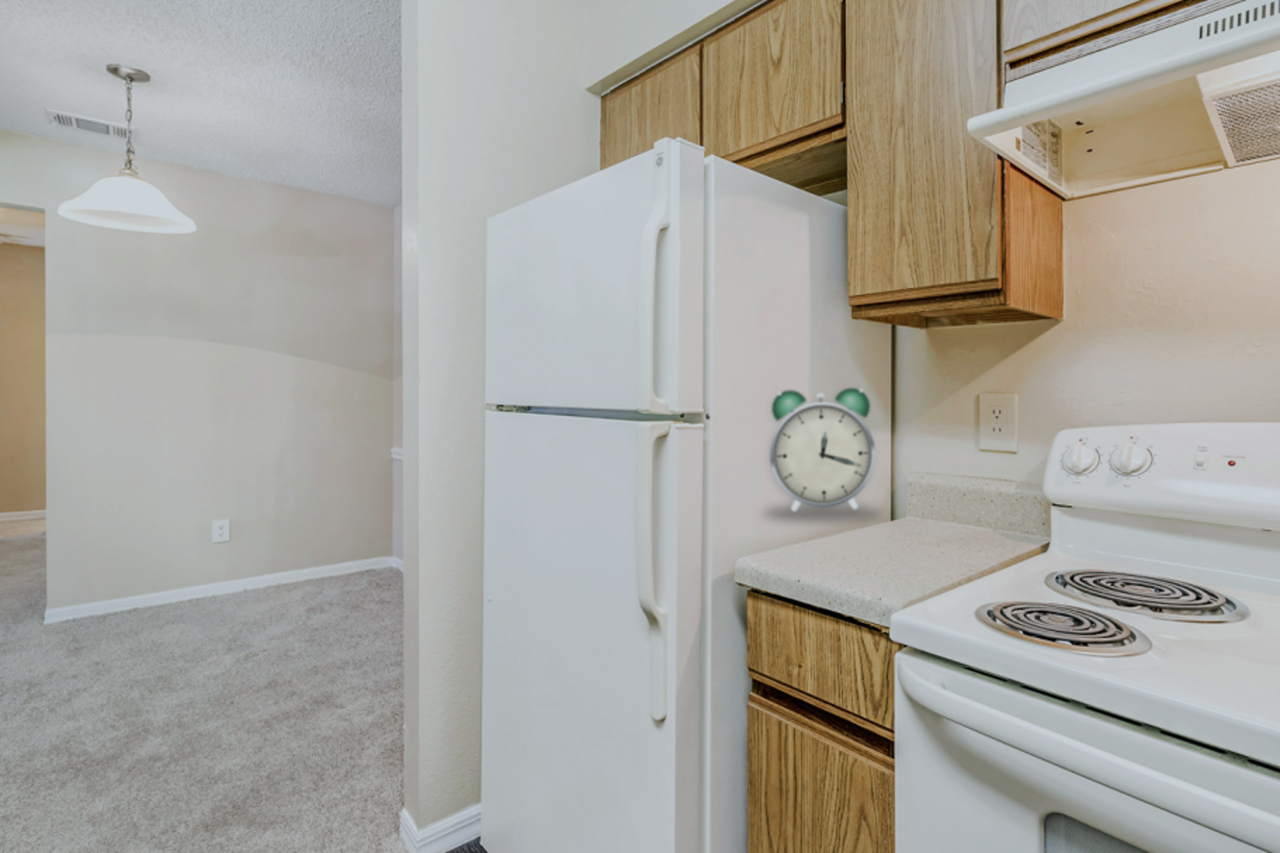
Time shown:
12.18
